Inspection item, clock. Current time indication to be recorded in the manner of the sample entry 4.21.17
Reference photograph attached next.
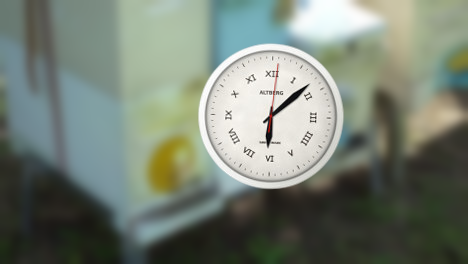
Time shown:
6.08.01
